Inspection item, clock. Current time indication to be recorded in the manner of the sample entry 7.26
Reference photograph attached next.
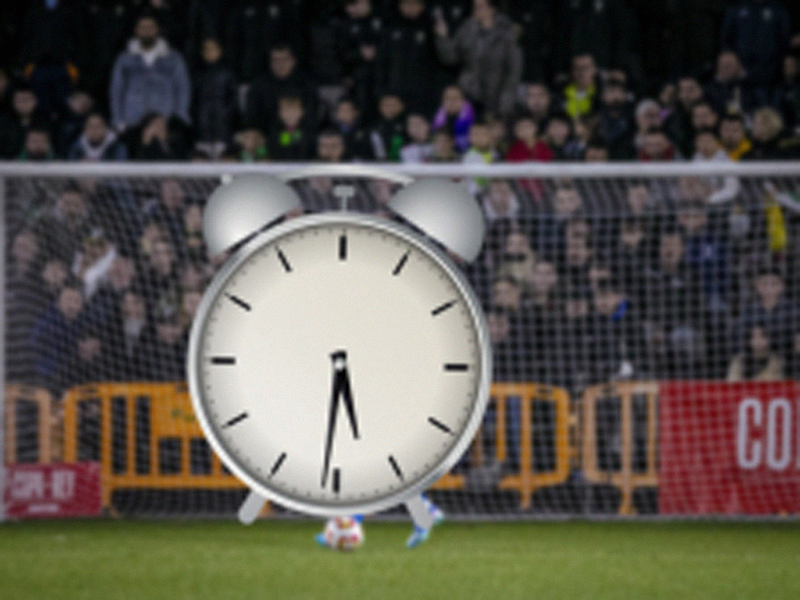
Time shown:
5.31
